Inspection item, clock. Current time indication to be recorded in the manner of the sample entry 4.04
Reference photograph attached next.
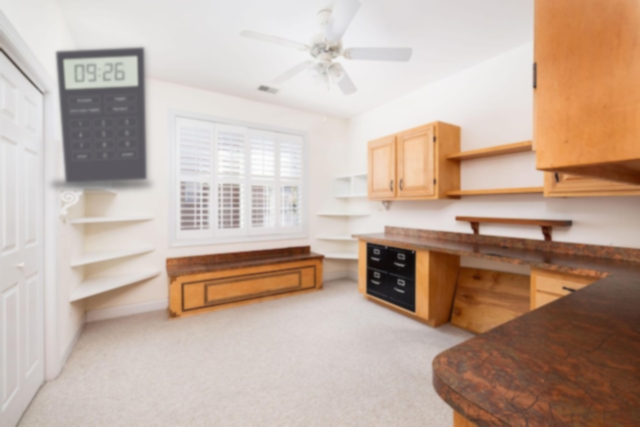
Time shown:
9.26
